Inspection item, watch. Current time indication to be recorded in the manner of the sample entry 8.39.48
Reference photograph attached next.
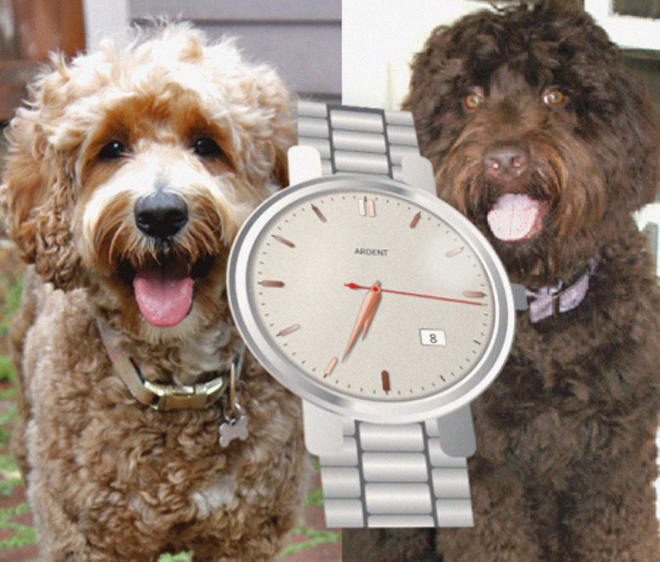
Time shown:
6.34.16
